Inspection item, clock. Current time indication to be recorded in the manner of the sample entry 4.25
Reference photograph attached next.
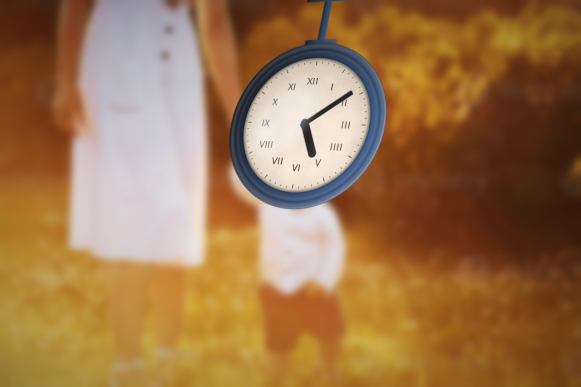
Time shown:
5.09
